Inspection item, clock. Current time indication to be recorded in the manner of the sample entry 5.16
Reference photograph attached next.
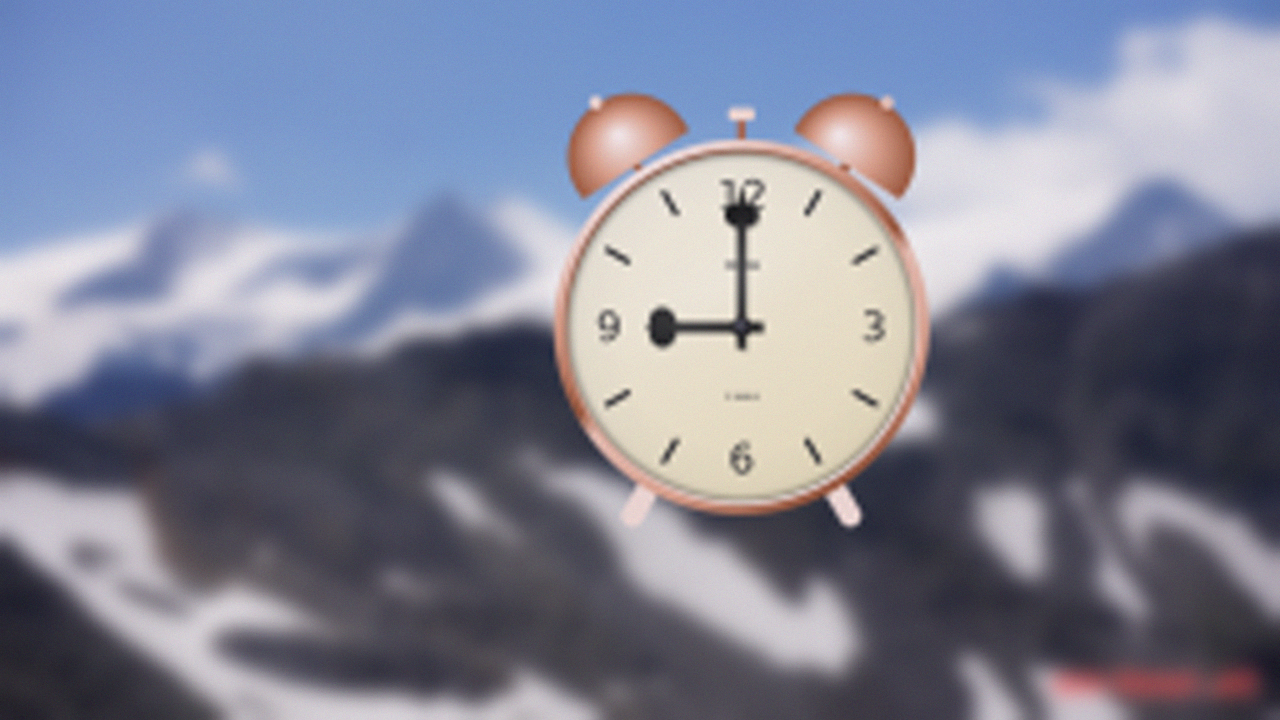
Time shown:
9.00
